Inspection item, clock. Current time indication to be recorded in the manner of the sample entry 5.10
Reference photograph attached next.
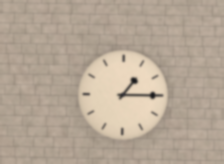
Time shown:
1.15
